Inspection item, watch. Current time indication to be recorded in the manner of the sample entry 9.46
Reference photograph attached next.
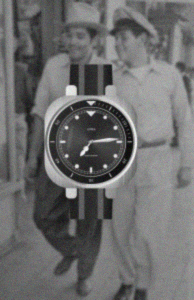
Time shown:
7.14
